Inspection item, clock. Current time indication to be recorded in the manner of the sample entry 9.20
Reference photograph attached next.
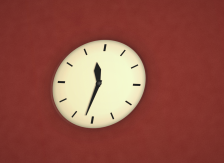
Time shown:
11.32
